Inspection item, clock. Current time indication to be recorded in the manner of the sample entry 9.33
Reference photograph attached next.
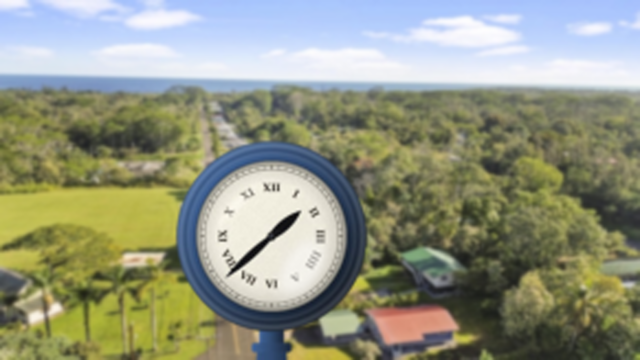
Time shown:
1.38
